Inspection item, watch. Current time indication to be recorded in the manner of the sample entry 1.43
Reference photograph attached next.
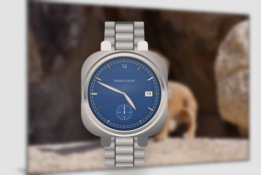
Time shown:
4.49
